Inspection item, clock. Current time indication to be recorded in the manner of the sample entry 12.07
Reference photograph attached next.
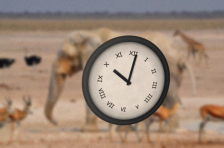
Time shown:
10.01
